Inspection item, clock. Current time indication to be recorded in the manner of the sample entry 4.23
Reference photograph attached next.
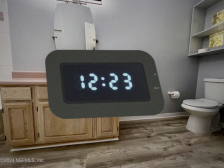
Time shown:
12.23
